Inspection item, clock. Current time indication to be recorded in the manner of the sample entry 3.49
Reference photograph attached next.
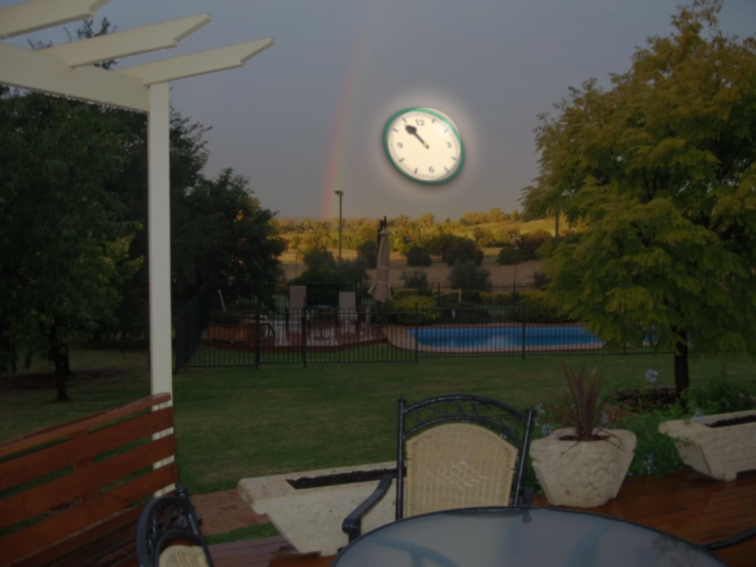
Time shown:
10.54
